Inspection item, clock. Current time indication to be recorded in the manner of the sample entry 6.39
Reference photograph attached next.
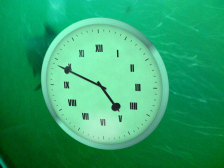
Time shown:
4.49
